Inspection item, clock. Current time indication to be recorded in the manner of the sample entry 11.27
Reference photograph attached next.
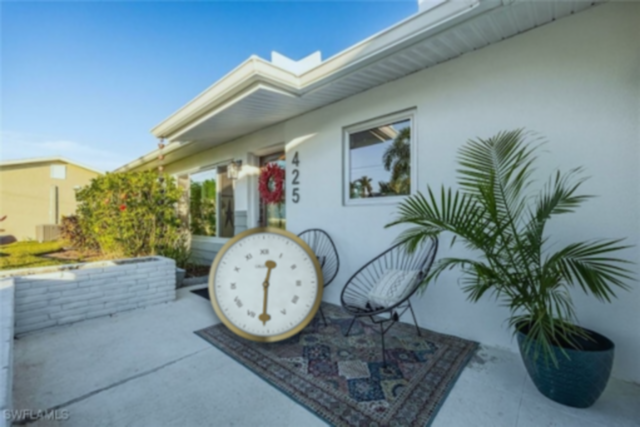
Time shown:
12.31
